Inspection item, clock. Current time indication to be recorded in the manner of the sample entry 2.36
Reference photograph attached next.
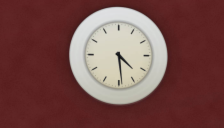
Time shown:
4.29
